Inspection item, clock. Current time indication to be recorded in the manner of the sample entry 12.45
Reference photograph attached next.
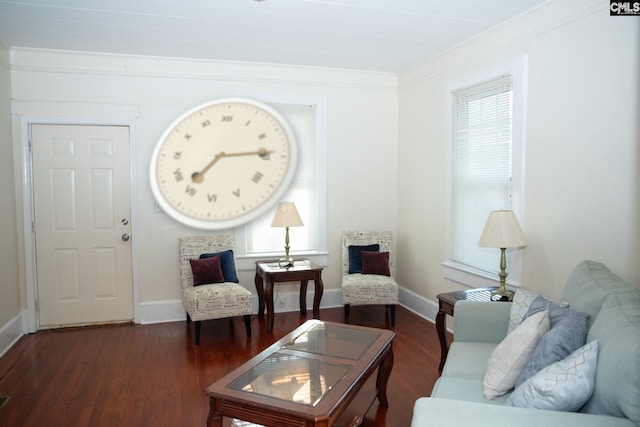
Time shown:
7.14
